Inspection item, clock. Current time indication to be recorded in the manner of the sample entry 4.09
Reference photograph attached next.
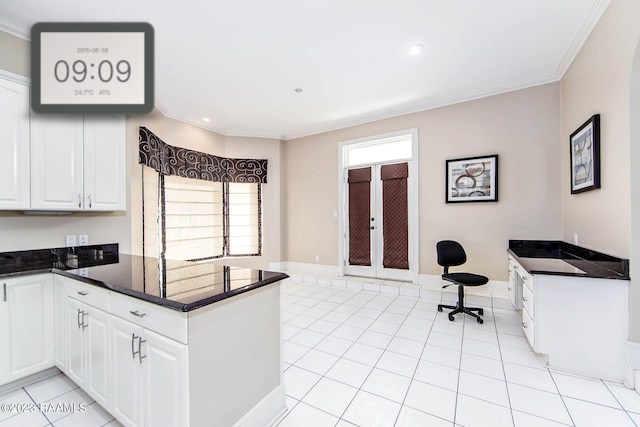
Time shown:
9.09
